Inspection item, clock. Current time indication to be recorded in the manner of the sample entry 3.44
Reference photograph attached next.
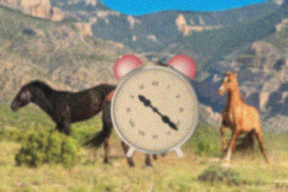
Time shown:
10.22
